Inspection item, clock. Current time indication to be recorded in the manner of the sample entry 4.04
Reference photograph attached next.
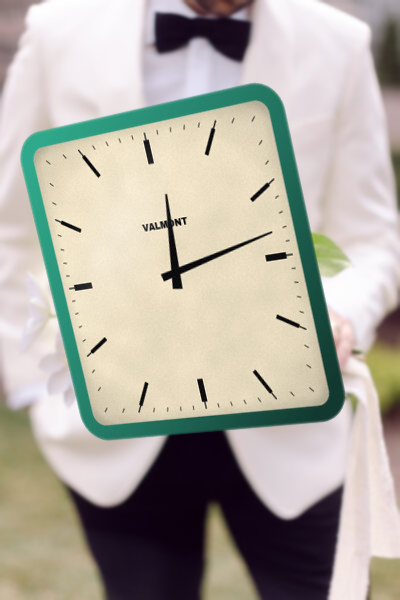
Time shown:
12.13
